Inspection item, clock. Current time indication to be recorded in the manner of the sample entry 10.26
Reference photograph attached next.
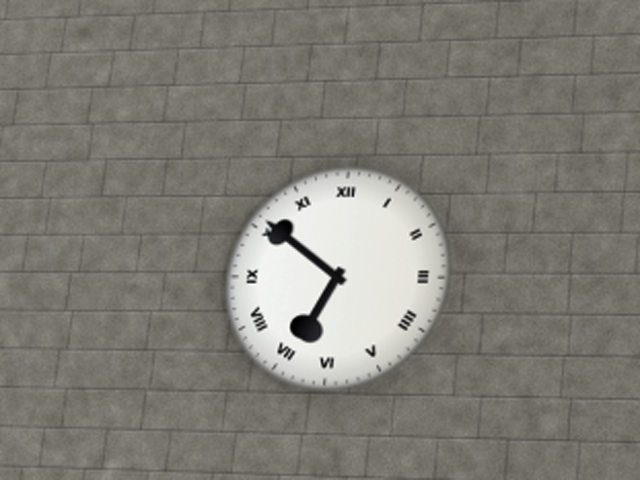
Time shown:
6.51
